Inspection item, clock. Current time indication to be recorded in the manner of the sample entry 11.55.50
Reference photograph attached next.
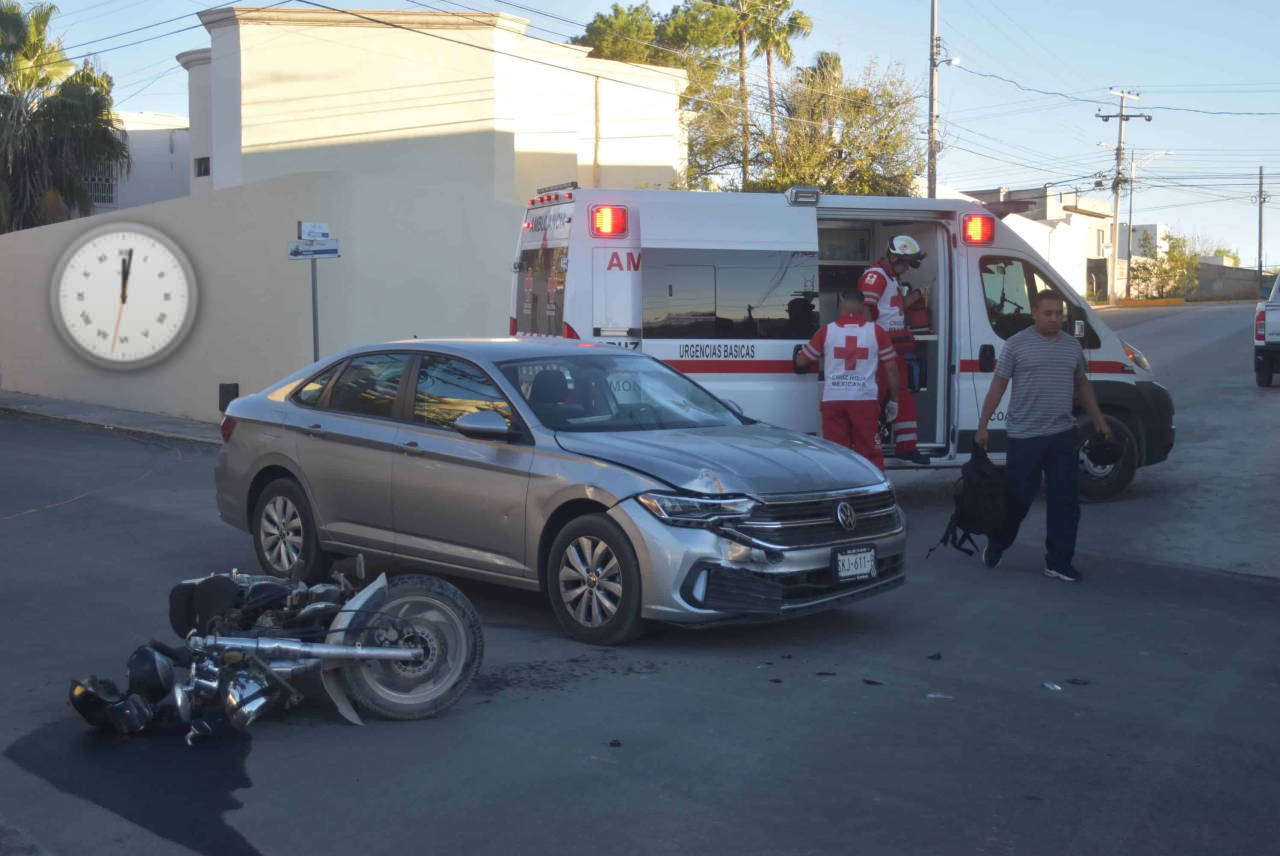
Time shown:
12.01.32
